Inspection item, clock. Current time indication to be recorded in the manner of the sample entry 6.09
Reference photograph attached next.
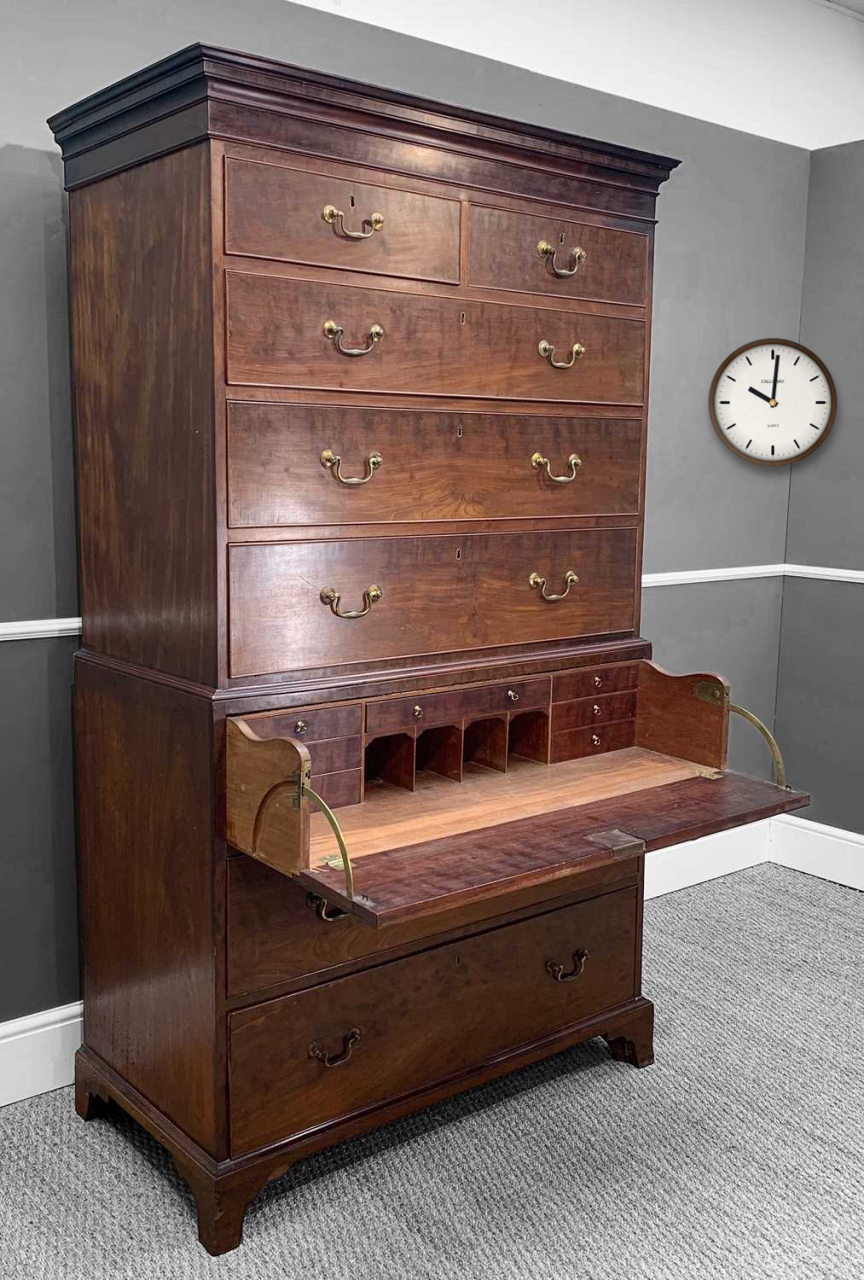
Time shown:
10.01
